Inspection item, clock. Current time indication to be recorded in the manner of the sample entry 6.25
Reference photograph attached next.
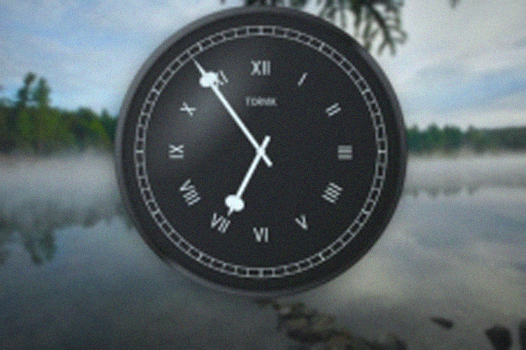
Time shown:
6.54
